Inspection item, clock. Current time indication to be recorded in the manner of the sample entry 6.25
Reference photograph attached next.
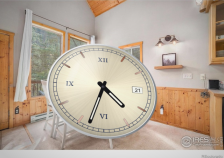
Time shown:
4.33
